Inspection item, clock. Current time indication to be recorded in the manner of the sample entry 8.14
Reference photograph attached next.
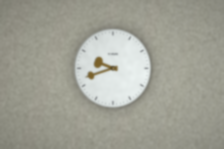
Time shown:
9.42
